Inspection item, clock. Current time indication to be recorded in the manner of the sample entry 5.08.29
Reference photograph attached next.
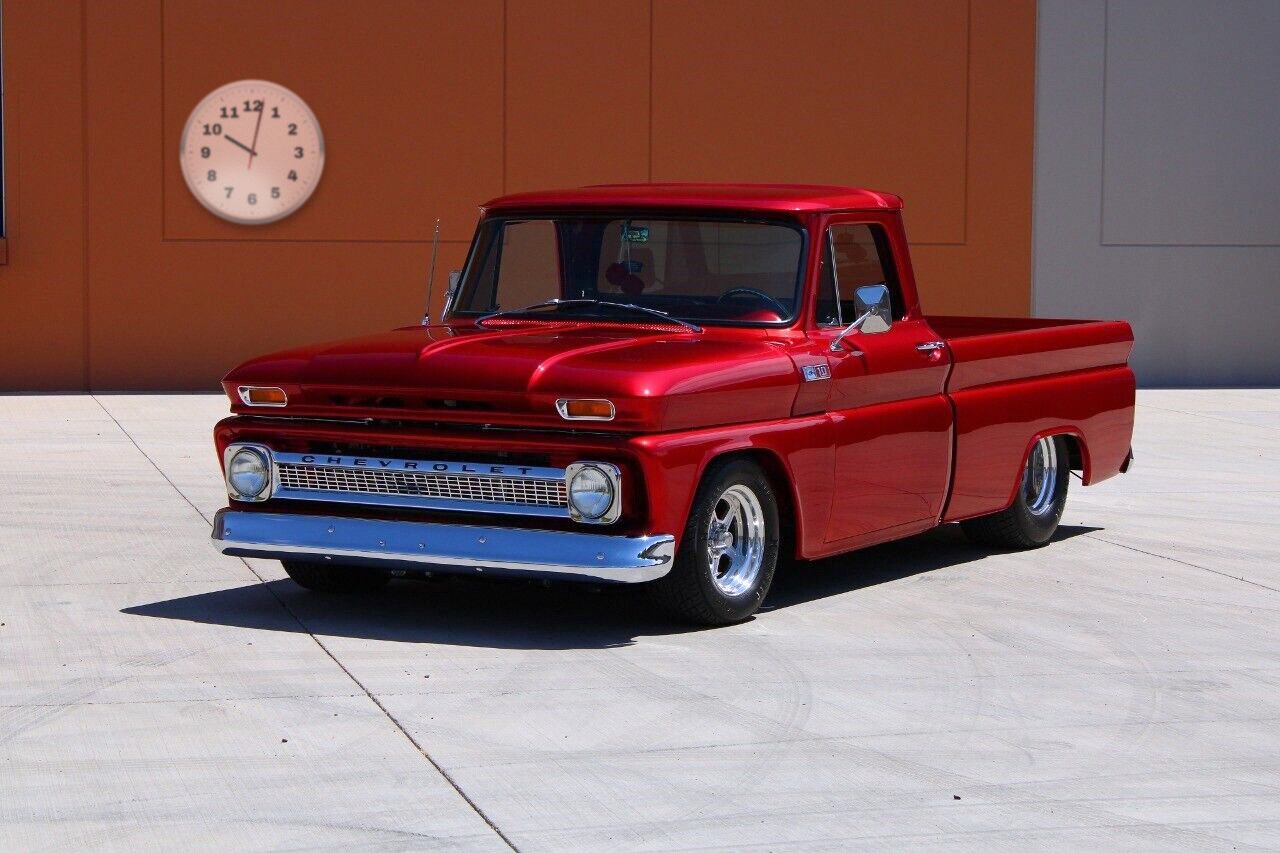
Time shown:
10.02.02
